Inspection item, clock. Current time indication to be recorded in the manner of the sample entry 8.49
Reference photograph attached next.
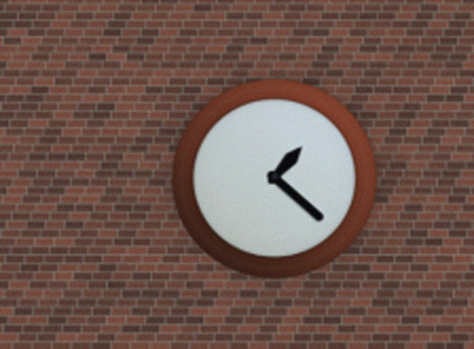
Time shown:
1.22
